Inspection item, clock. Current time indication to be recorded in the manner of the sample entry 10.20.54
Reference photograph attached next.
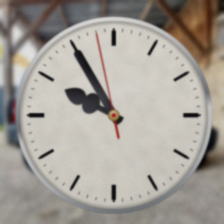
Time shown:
9.54.58
